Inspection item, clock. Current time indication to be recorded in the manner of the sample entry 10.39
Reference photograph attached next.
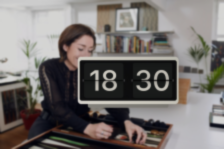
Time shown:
18.30
